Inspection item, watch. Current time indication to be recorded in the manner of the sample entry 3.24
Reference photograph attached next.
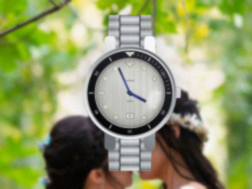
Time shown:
3.56
